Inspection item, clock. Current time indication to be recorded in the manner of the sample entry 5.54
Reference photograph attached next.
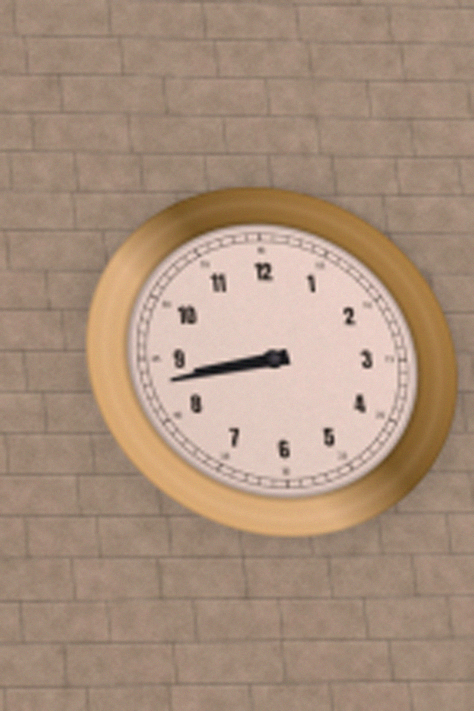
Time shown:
8.43
